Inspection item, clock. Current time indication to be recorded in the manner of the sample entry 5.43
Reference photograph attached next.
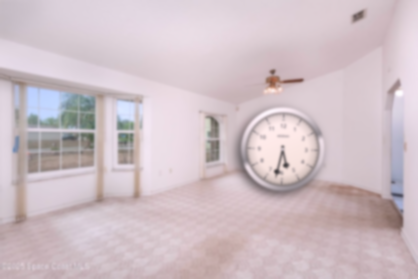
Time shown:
5.32
